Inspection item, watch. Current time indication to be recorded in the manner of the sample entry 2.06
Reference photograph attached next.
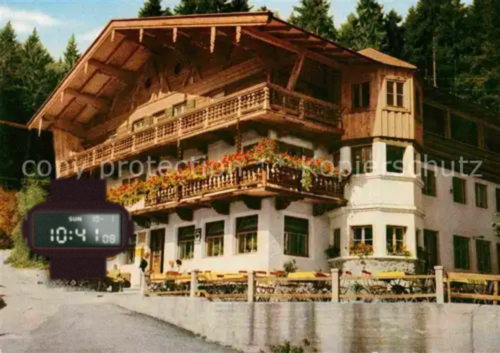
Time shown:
10.41
